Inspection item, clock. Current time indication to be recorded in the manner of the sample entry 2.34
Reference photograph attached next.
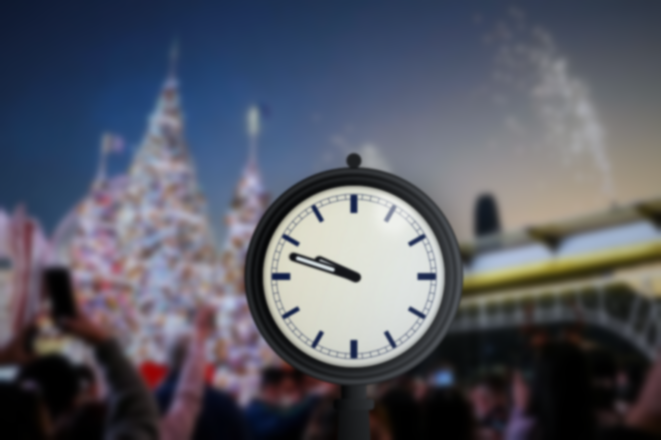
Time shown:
9.48
